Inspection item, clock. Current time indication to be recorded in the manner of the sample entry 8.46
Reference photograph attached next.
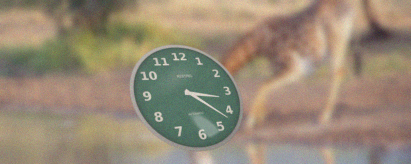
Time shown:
3.22
